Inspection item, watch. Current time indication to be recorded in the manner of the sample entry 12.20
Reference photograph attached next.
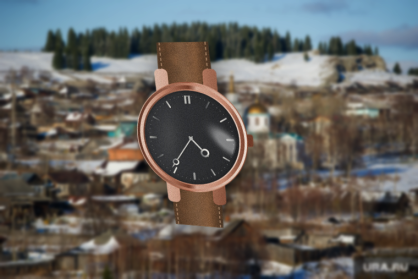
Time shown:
4.36
